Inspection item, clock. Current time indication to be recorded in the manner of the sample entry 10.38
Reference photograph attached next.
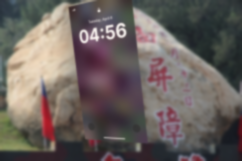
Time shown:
4.56
